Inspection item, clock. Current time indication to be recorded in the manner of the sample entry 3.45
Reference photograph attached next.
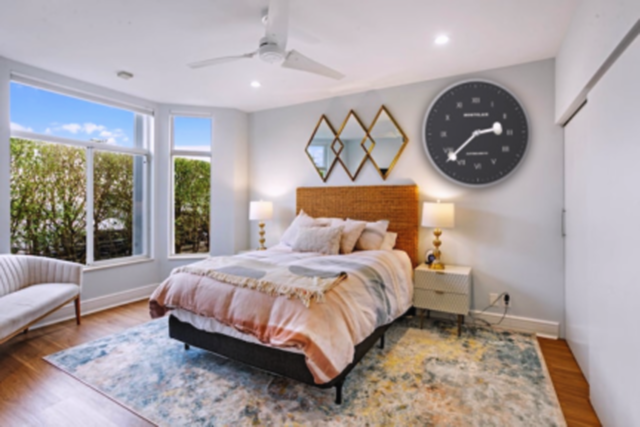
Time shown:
2.38
